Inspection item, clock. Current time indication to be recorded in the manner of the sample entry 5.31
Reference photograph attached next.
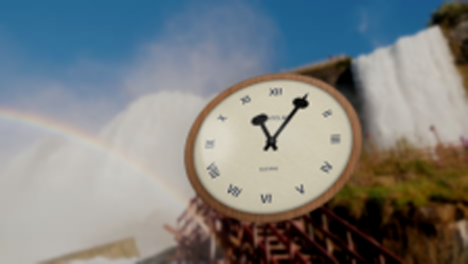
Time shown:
11.05
